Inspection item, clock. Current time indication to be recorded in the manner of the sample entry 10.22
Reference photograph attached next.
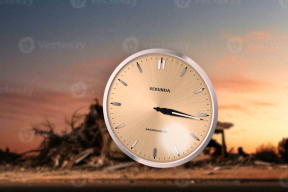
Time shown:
3.16
